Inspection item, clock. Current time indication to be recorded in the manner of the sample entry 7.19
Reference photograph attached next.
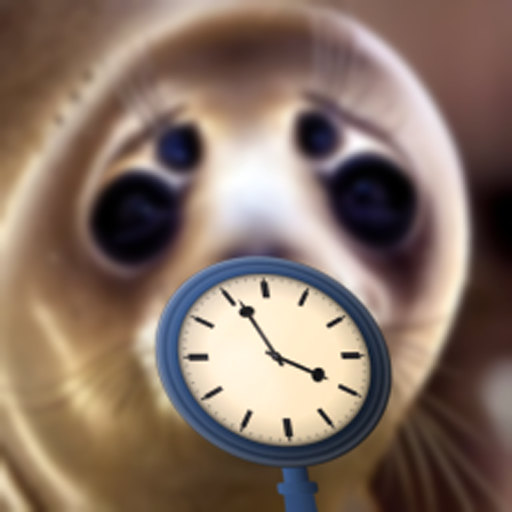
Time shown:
3.56
